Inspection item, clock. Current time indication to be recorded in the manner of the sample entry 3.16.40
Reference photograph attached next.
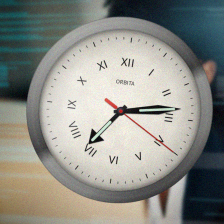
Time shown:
7.13.20
